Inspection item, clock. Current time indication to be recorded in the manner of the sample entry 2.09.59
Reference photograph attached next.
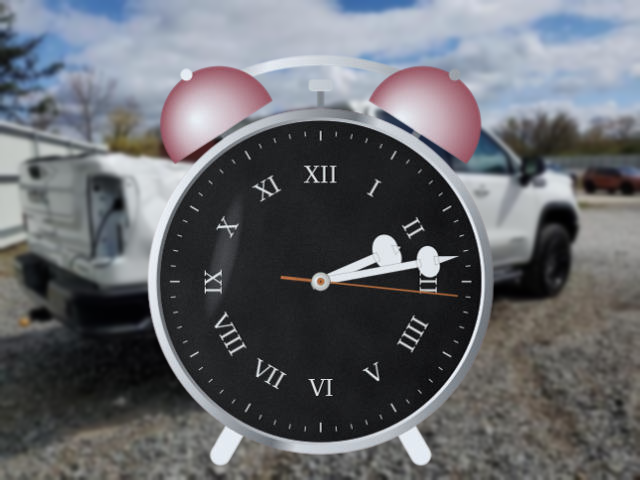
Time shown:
2.13.16
